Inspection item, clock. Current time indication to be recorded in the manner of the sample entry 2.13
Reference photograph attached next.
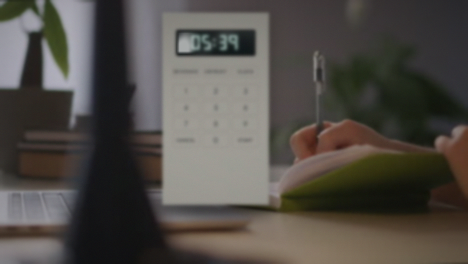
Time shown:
5.39
